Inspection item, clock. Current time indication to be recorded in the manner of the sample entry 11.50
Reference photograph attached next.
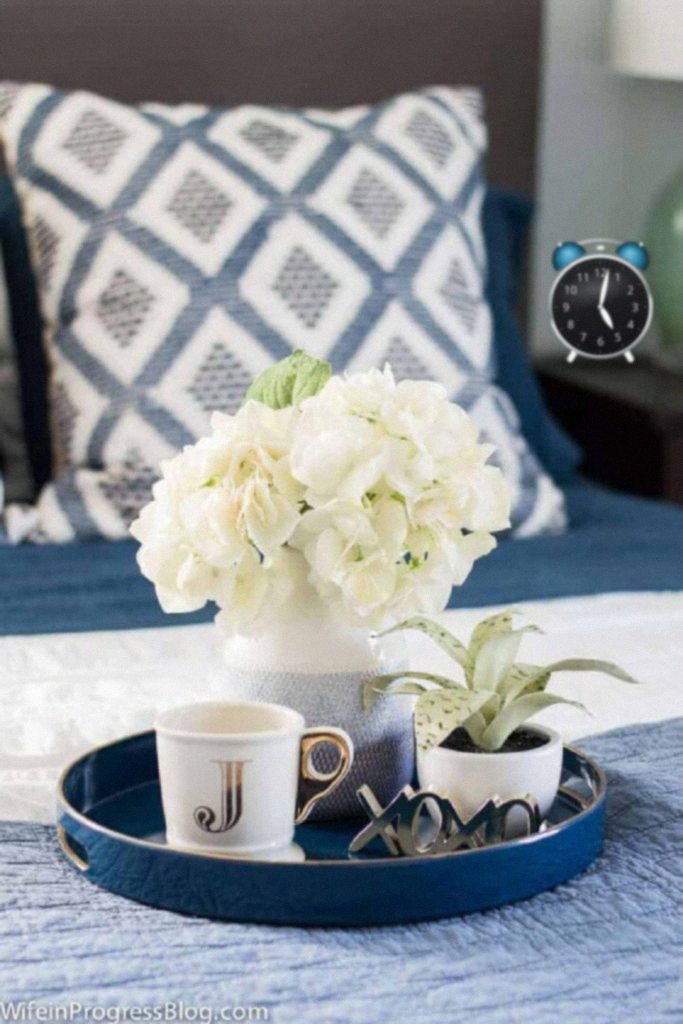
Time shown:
5.02
